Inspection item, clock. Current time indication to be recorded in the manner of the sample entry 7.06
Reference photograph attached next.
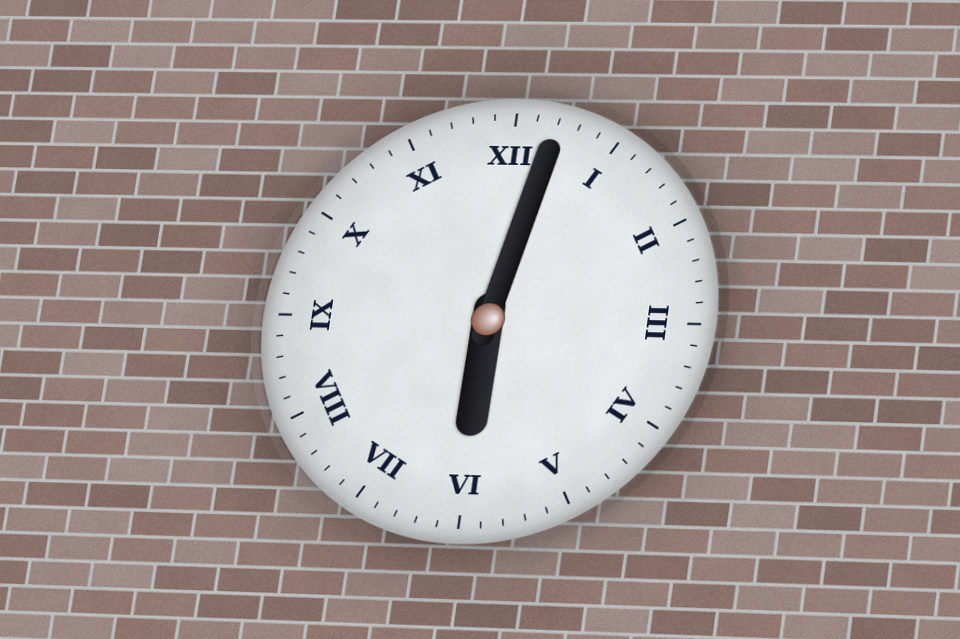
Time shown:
6.02
